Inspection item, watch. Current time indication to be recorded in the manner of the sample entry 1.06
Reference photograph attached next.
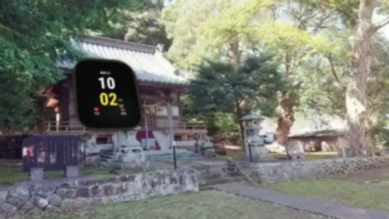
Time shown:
10.02
